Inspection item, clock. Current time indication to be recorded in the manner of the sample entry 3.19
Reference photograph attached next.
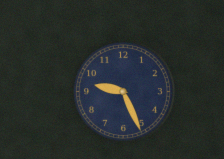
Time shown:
9.26
